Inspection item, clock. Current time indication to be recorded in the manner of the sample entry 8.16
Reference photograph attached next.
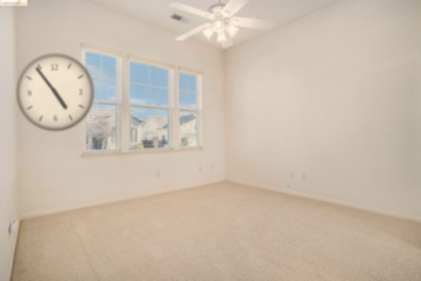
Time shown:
4.54
